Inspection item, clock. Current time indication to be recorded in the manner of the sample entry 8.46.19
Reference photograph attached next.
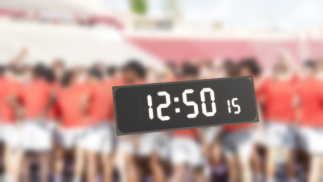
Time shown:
12.50.15
